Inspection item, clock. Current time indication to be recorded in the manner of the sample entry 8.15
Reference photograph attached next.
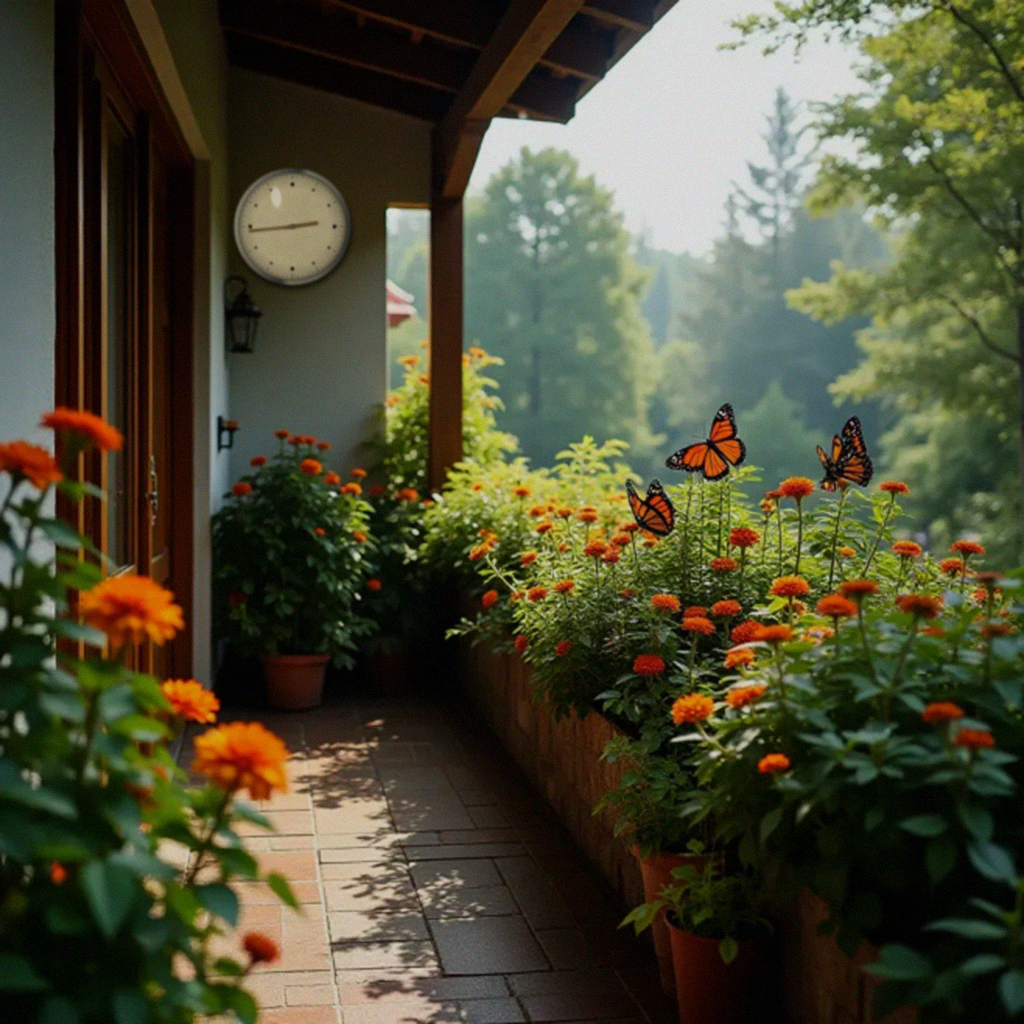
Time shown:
2.44
